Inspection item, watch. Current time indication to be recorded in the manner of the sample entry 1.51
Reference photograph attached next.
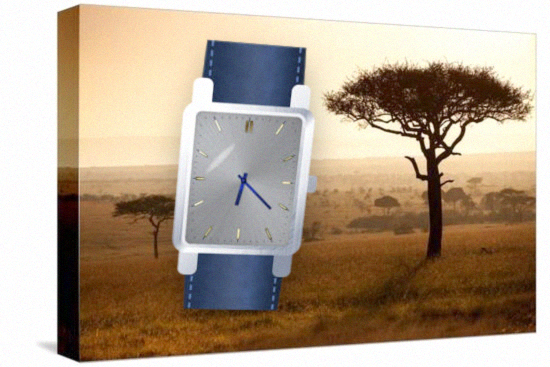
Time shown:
6.22
